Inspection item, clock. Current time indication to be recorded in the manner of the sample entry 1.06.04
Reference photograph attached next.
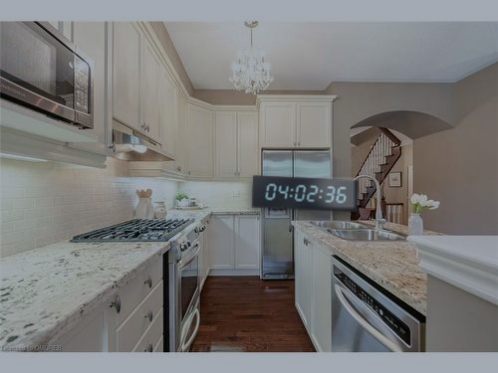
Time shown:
4.02.36
